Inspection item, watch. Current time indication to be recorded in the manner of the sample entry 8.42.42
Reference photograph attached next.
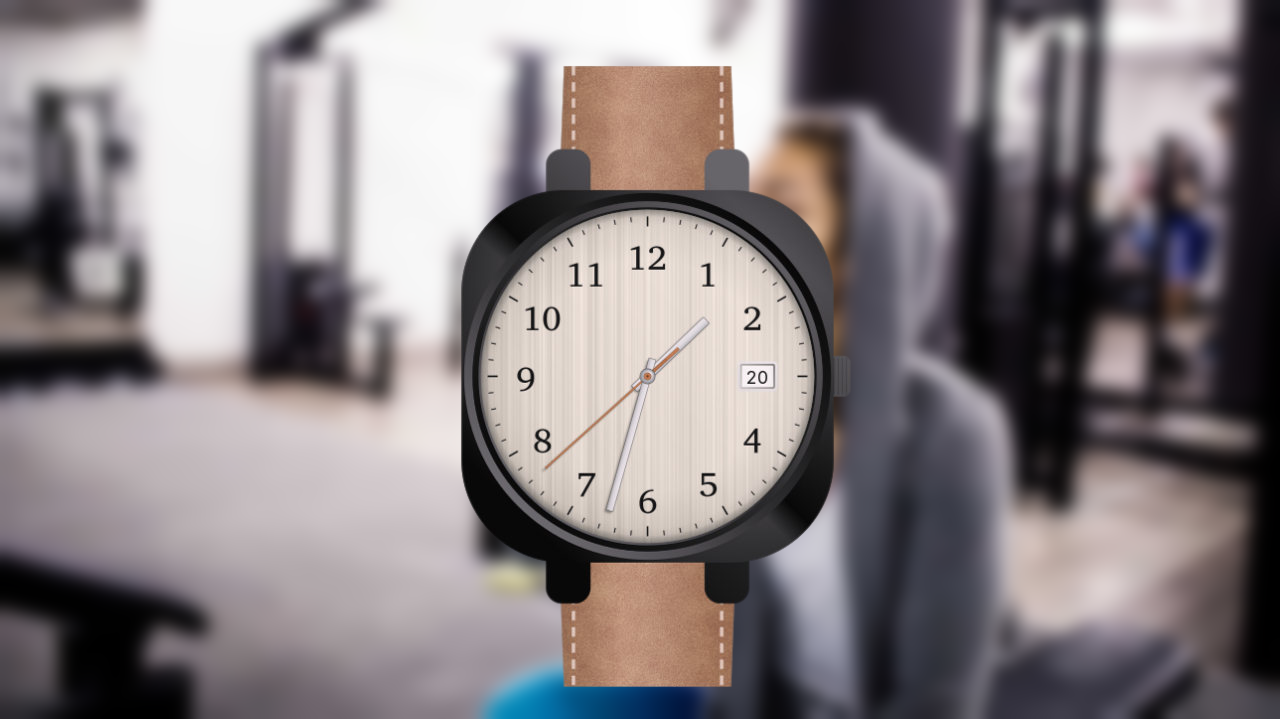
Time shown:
1.32.38
